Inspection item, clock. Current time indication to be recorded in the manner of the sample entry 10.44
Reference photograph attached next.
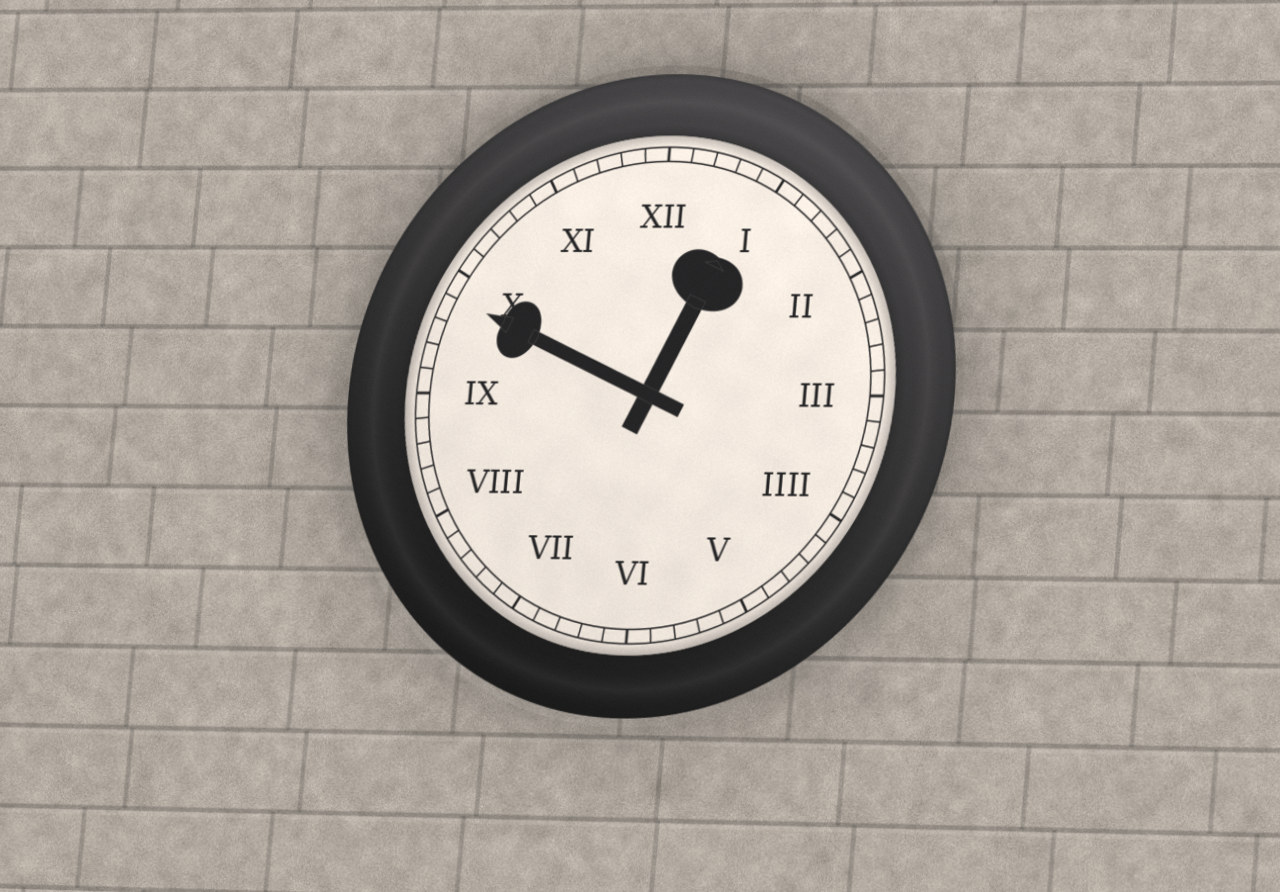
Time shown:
12.49
